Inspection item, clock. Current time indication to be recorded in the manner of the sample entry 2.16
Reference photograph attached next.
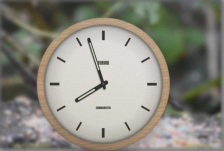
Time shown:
7.57
